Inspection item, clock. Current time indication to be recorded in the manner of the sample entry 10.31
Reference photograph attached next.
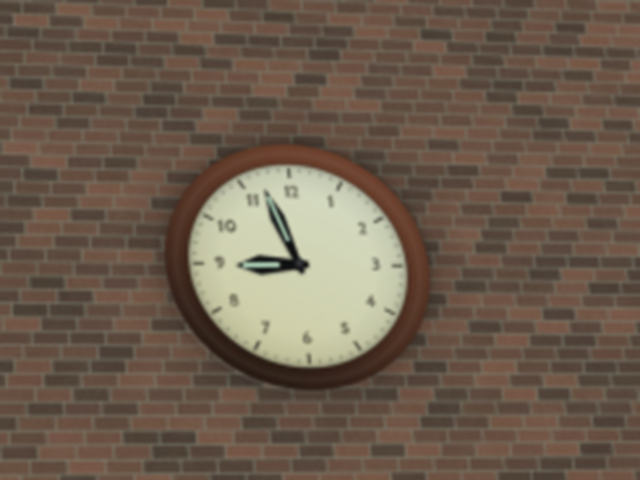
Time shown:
8.57
